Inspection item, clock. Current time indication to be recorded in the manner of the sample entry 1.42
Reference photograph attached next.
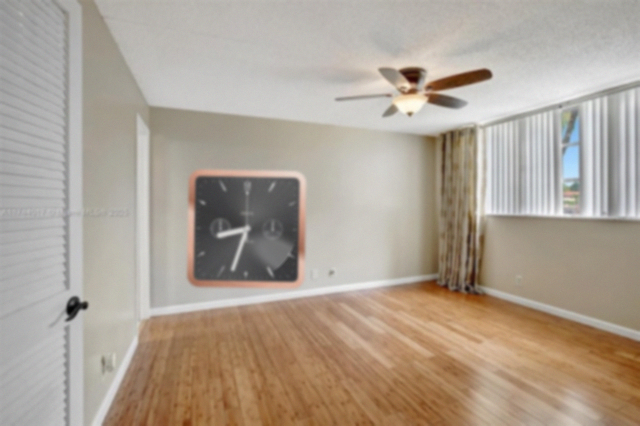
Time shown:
8.33
